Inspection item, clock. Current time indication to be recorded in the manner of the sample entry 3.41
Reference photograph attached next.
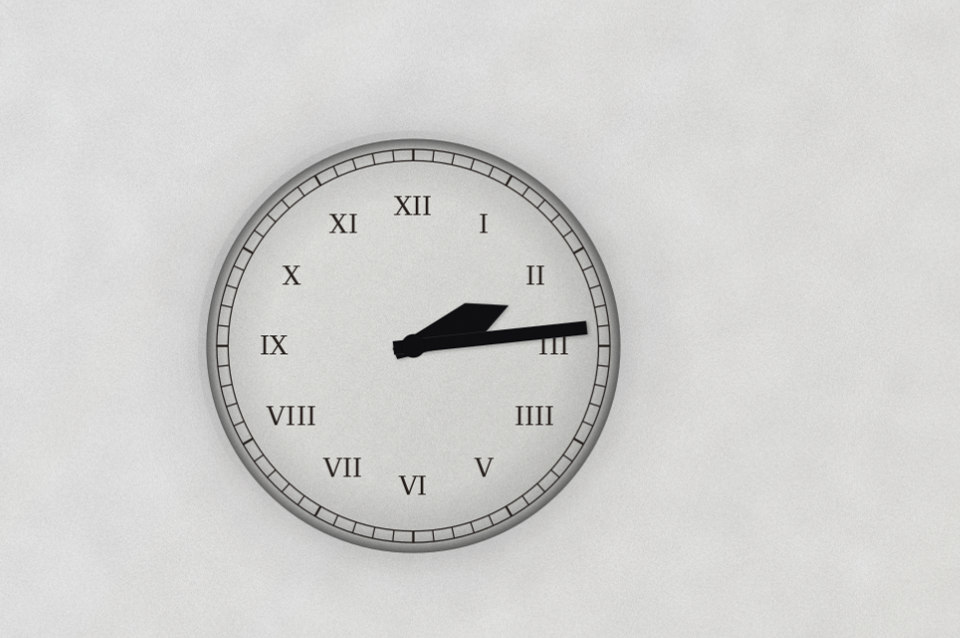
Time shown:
2.14
